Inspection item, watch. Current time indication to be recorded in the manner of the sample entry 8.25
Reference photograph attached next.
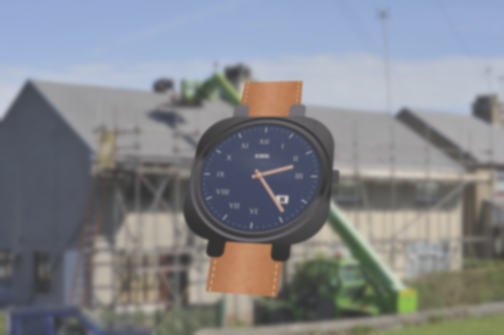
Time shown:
2.24
